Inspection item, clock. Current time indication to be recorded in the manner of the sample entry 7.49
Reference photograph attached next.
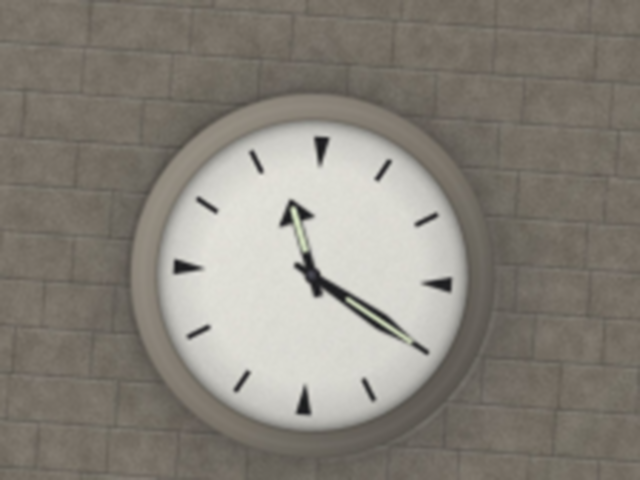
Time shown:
11.20
